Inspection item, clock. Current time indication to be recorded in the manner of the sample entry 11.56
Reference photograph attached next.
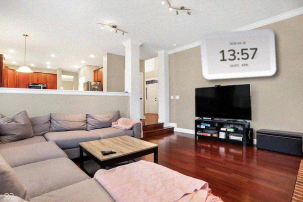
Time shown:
13.57
